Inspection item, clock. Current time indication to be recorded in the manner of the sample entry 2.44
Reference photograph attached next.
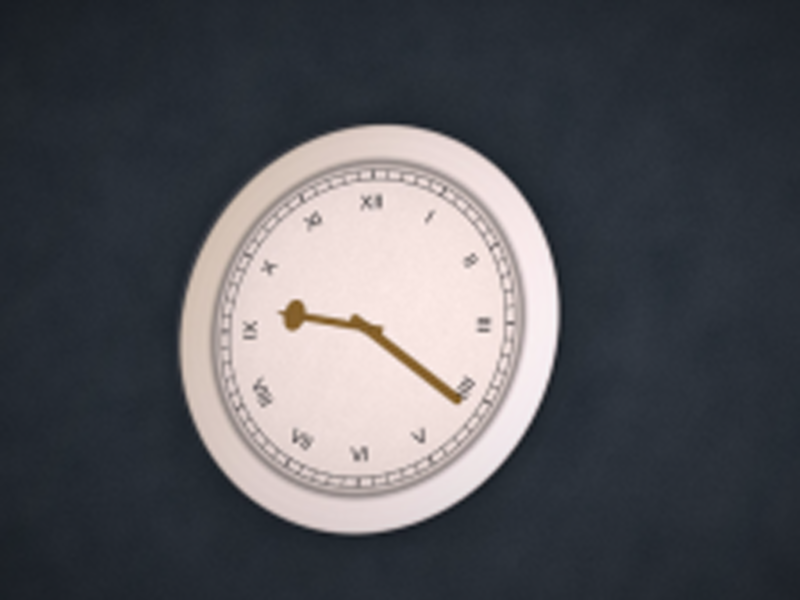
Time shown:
9.21
